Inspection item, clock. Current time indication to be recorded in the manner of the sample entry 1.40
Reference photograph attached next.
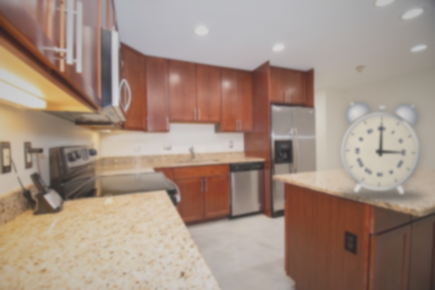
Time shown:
3.00
